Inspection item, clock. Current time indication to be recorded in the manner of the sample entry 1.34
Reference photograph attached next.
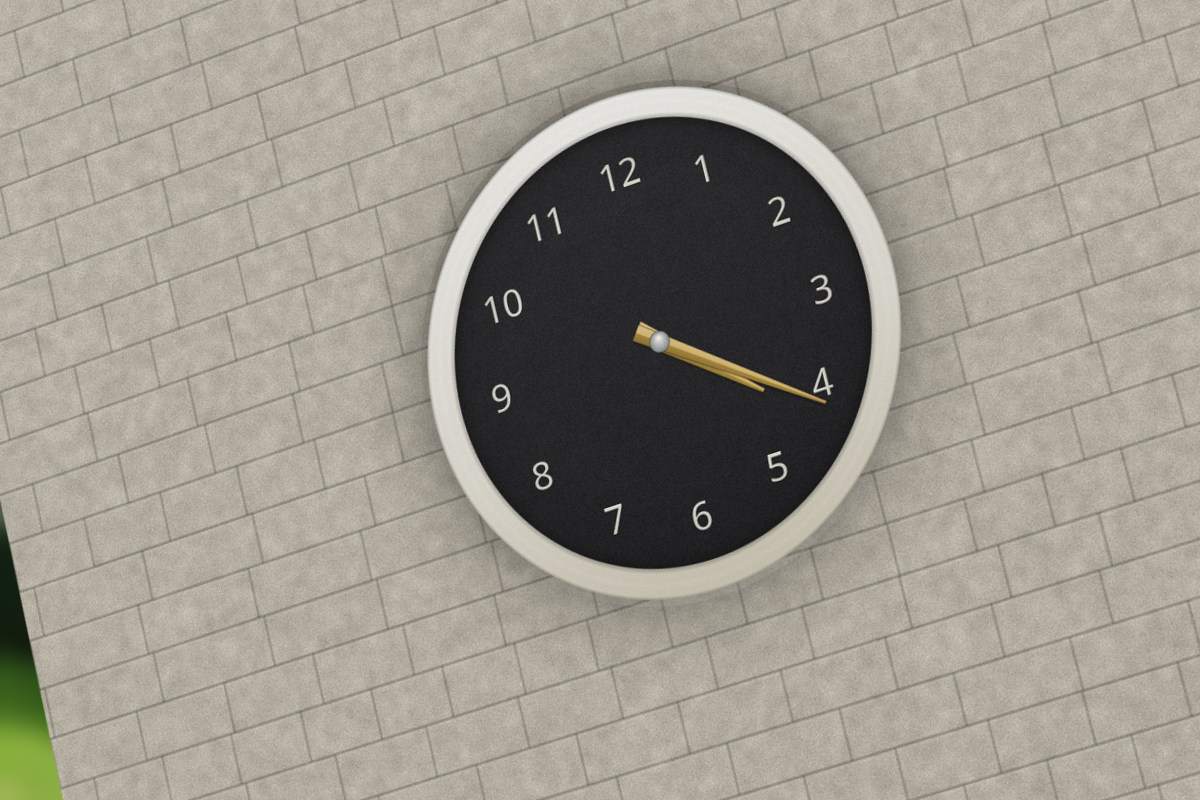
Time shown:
4.21
